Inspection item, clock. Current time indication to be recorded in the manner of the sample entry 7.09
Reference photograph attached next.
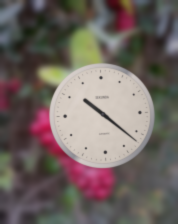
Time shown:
10.22
